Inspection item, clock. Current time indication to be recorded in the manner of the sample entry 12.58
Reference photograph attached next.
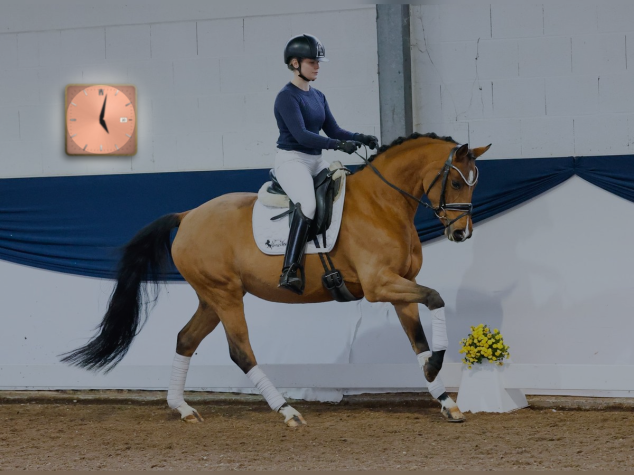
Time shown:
5.02
